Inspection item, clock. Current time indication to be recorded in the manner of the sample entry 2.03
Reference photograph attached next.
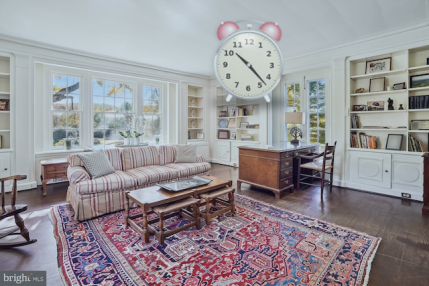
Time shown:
10.23
